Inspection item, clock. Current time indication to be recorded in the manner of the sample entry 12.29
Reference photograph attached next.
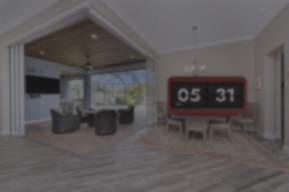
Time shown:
5.31
